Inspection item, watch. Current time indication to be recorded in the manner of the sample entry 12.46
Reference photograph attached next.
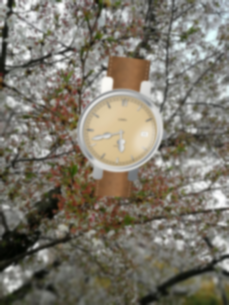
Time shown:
5.42
